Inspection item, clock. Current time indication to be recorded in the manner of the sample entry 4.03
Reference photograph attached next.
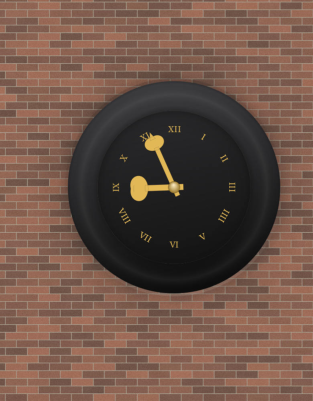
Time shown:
8.56
